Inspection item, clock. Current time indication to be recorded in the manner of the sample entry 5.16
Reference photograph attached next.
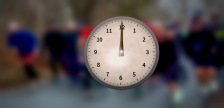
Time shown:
12.00
